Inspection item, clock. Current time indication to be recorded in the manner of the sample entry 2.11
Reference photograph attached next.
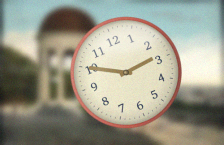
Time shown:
2.50
